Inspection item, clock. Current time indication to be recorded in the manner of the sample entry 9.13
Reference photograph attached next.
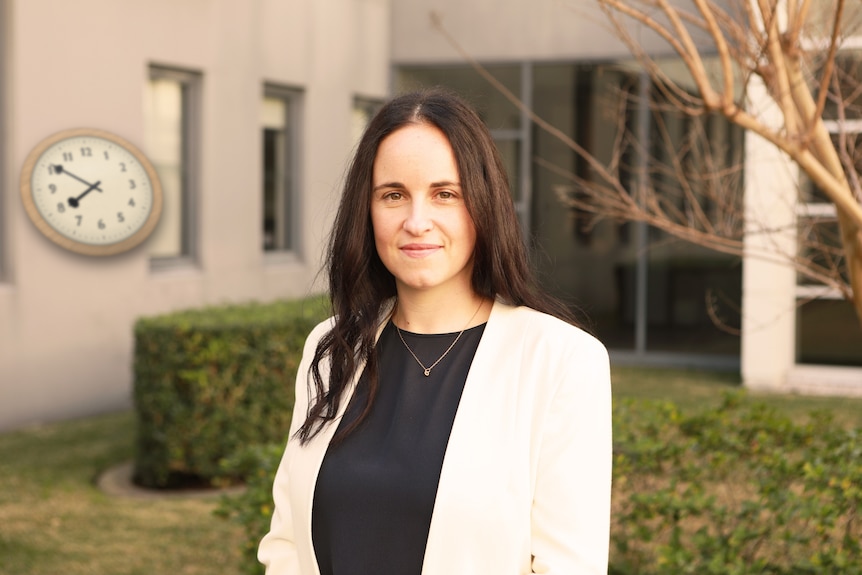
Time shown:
7.51
